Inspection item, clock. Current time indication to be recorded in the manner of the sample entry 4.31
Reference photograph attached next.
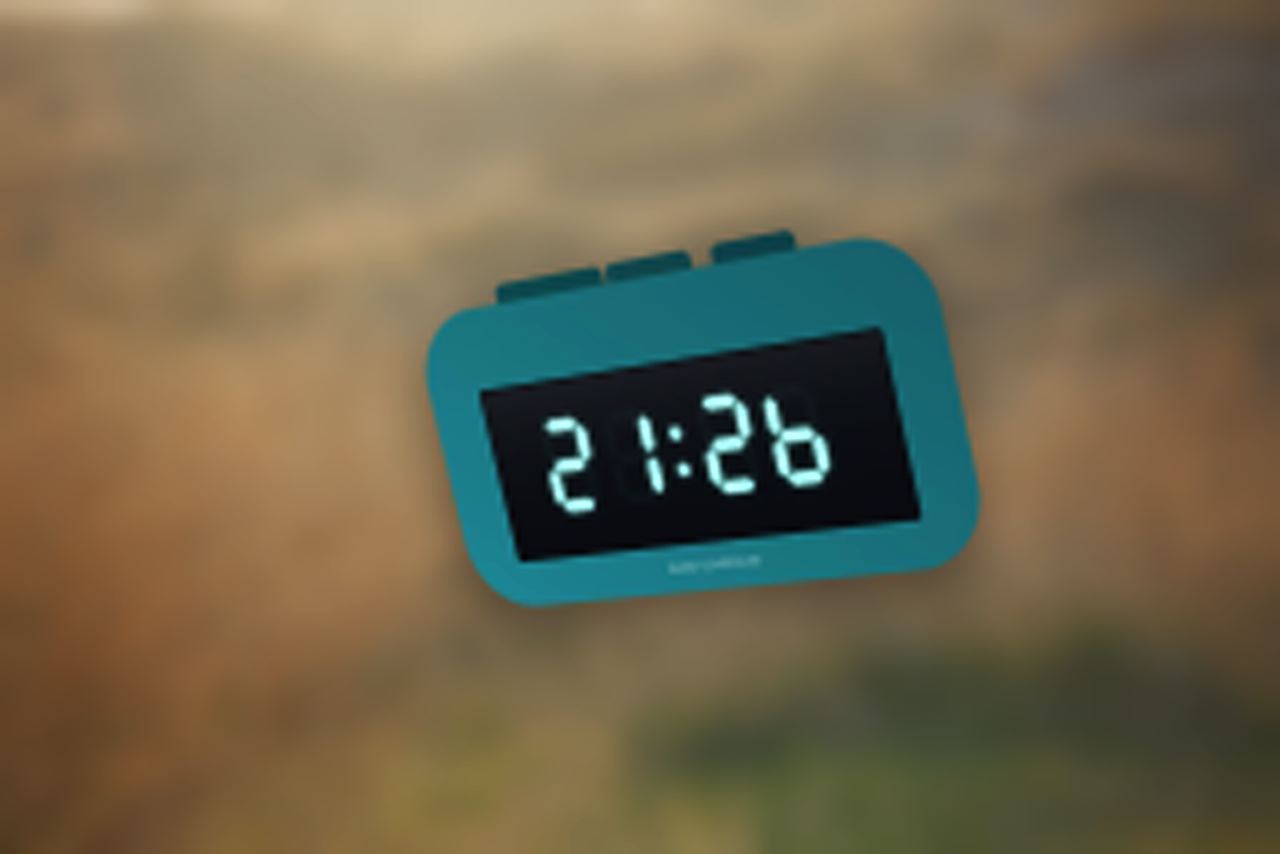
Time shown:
21.26
